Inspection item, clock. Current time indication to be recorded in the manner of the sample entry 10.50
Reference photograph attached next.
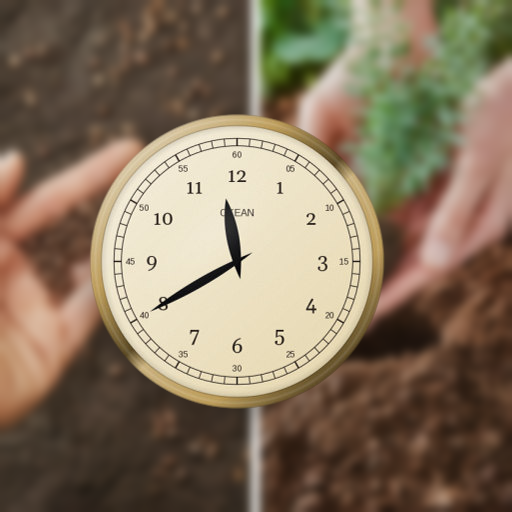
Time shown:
11.40
